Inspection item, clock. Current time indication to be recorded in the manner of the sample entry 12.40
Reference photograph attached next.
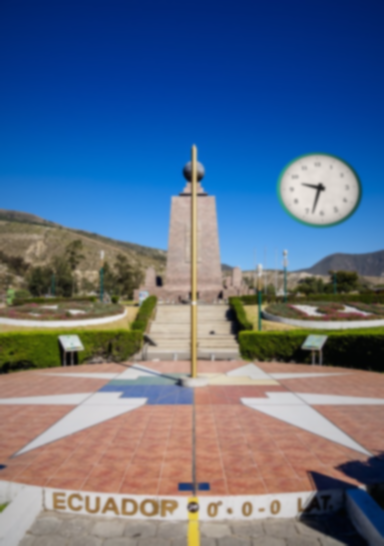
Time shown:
9.33
